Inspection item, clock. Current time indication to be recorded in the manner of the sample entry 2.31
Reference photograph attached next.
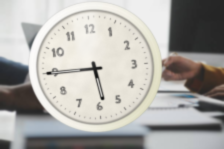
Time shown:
5.45
